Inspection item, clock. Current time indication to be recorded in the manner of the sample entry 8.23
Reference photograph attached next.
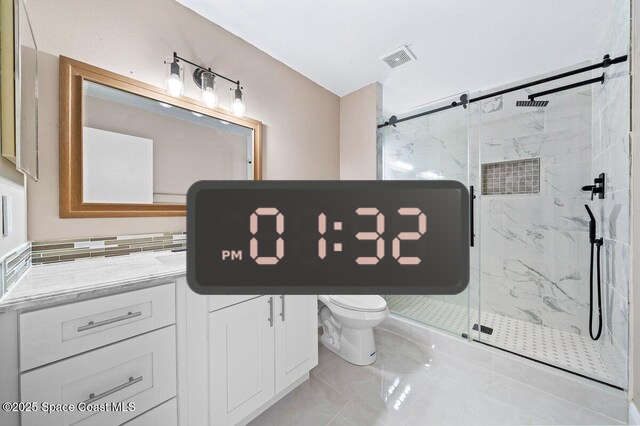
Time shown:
1.32
